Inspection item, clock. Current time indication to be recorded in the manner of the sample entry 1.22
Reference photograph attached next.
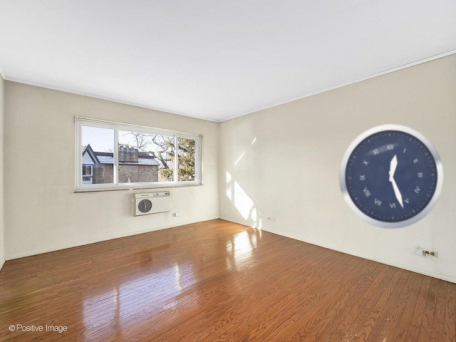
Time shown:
12.27
